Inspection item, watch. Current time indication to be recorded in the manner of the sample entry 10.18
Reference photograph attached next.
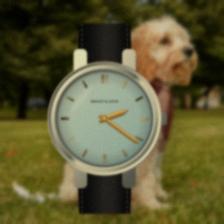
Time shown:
2.21
